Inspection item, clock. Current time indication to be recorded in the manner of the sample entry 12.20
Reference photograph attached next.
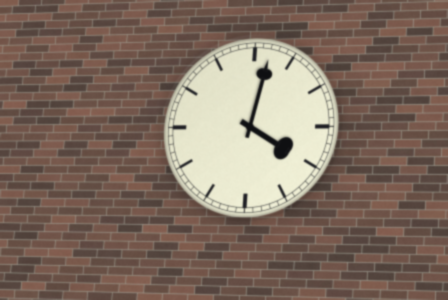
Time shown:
4.02
